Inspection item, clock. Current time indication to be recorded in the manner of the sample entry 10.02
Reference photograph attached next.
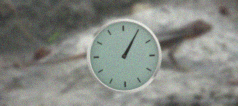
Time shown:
1.05
